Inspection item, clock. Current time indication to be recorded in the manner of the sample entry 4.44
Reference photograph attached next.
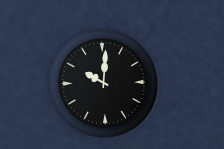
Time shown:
10.01
